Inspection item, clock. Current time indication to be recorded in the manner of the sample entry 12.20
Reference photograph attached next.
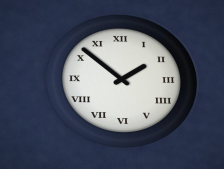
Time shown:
1.52
